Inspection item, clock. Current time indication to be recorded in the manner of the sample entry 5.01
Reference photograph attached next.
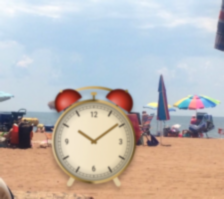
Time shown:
10.09
